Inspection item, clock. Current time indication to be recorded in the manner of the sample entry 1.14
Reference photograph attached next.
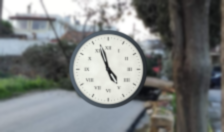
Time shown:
4.57
